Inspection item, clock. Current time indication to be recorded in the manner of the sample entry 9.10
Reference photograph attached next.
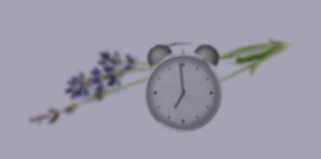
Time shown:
6.59
